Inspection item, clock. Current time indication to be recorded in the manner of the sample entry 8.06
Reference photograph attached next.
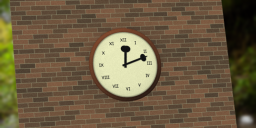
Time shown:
12.12
